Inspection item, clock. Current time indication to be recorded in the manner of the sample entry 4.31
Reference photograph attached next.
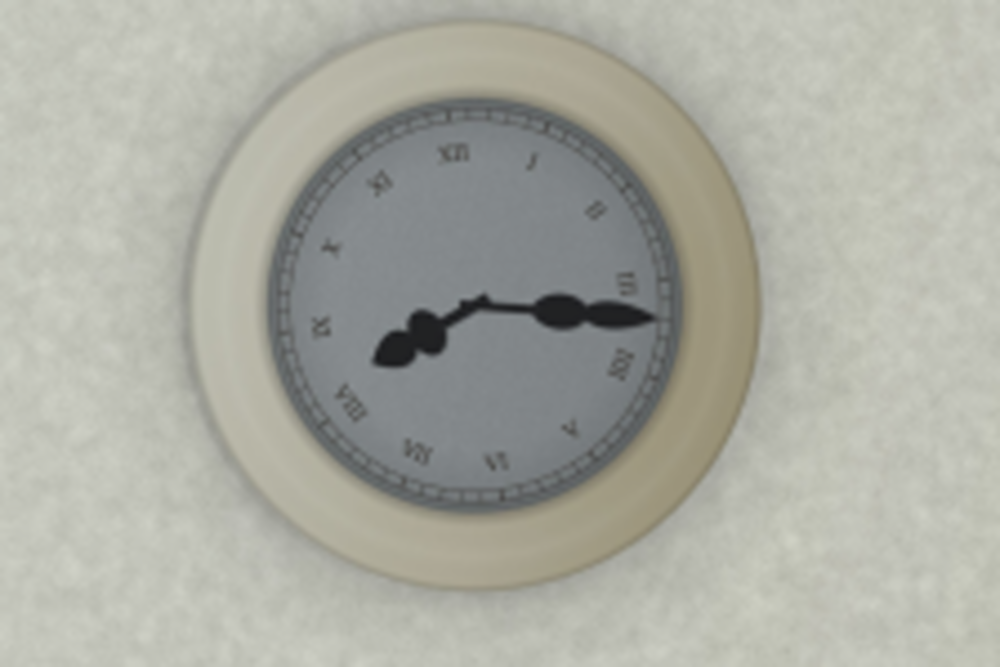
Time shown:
8.17
